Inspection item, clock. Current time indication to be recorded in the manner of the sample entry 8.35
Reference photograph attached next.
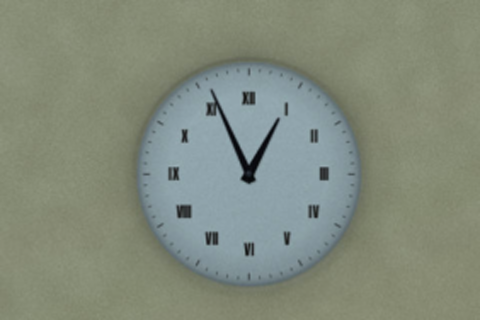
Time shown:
12.56
